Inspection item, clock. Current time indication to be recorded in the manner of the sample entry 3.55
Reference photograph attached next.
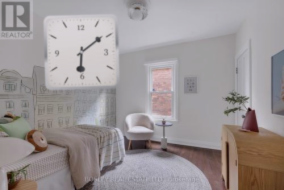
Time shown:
6.09
